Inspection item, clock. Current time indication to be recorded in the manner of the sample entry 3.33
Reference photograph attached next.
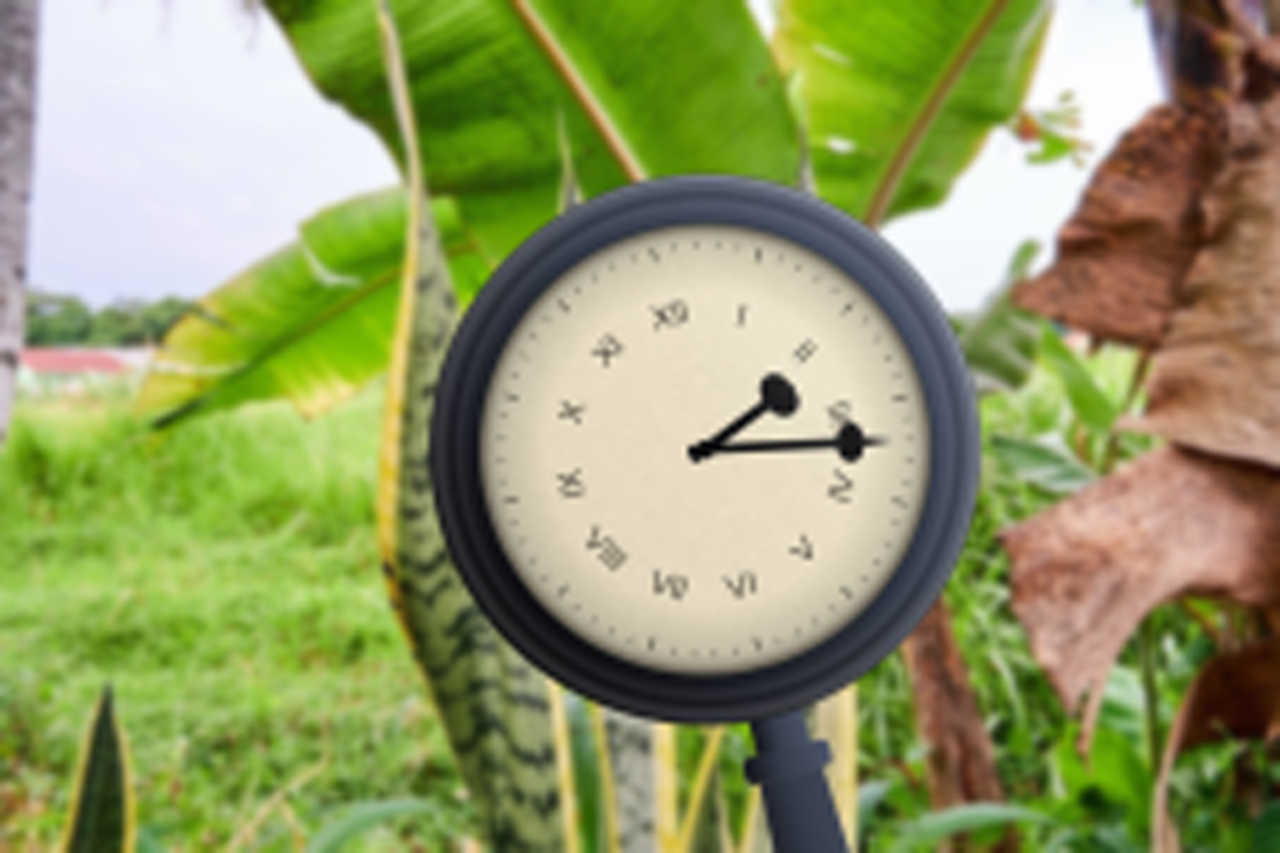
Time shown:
2.17
